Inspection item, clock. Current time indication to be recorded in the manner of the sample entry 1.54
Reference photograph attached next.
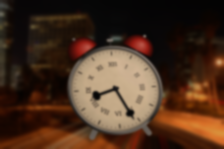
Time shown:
8.26
